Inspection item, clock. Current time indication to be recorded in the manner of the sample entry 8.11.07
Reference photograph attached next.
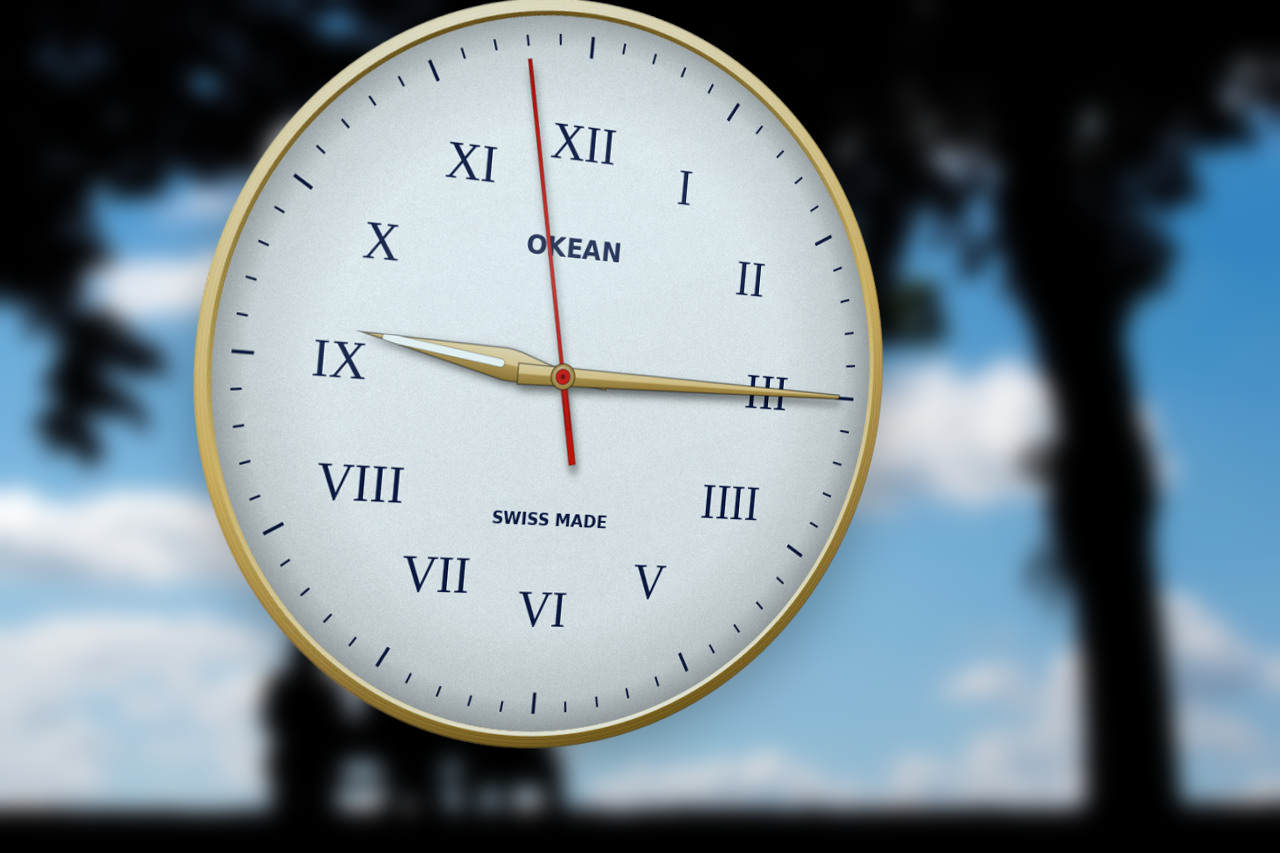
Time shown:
9.14.58
